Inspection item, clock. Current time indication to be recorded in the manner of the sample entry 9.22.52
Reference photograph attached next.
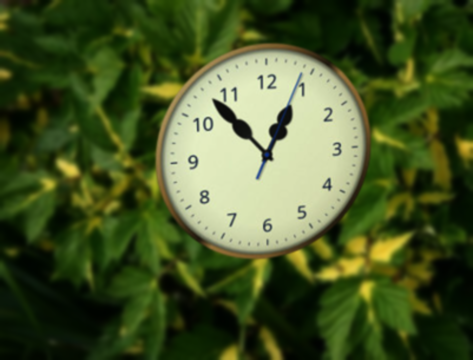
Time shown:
12.53.04
